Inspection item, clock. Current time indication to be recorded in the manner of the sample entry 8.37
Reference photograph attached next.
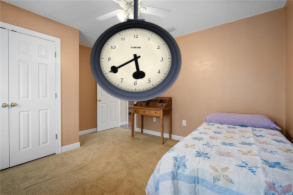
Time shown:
5.40
